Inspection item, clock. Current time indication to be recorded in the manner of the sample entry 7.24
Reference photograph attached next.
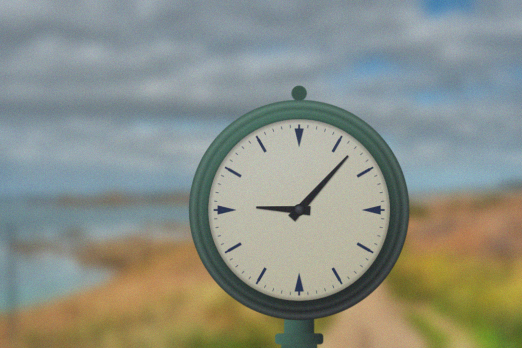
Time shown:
9.07
